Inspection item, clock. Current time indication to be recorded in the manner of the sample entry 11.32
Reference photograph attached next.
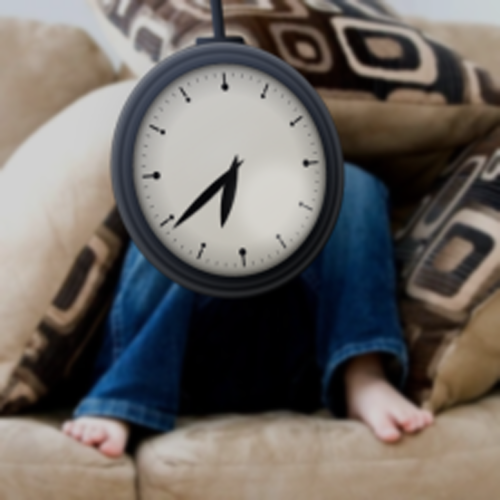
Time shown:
6.39
